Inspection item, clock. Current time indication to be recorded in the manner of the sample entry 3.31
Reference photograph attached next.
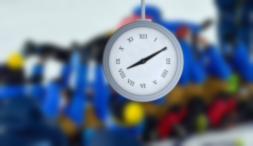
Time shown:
8.10
